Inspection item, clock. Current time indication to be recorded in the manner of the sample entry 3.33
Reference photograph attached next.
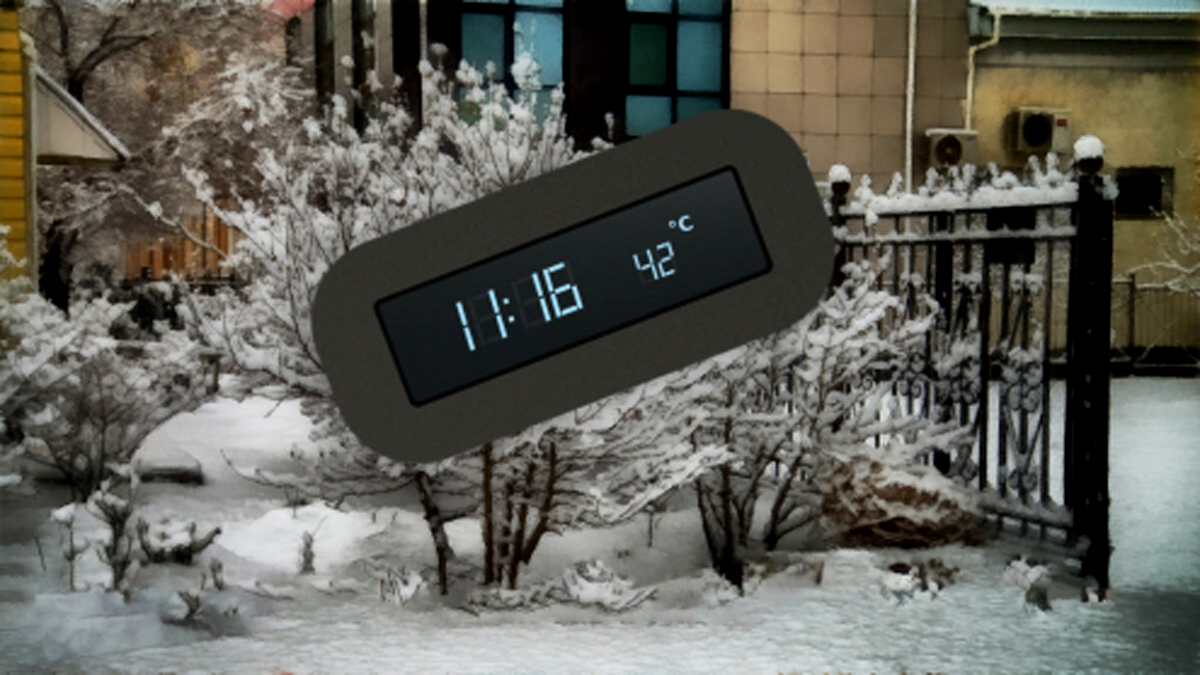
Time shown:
11.16
